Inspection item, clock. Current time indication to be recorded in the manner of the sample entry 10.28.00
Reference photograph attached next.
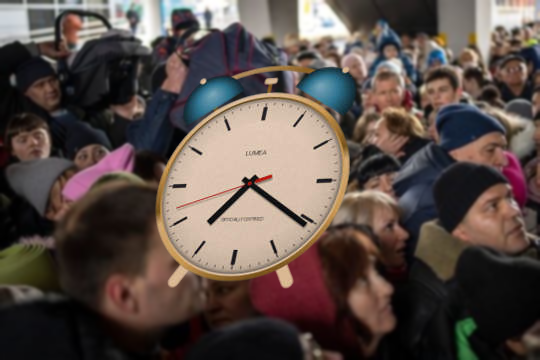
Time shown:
7.20.42
